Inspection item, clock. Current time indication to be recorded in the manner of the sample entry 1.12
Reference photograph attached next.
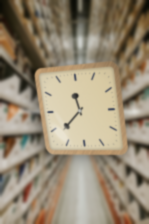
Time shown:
11.38
